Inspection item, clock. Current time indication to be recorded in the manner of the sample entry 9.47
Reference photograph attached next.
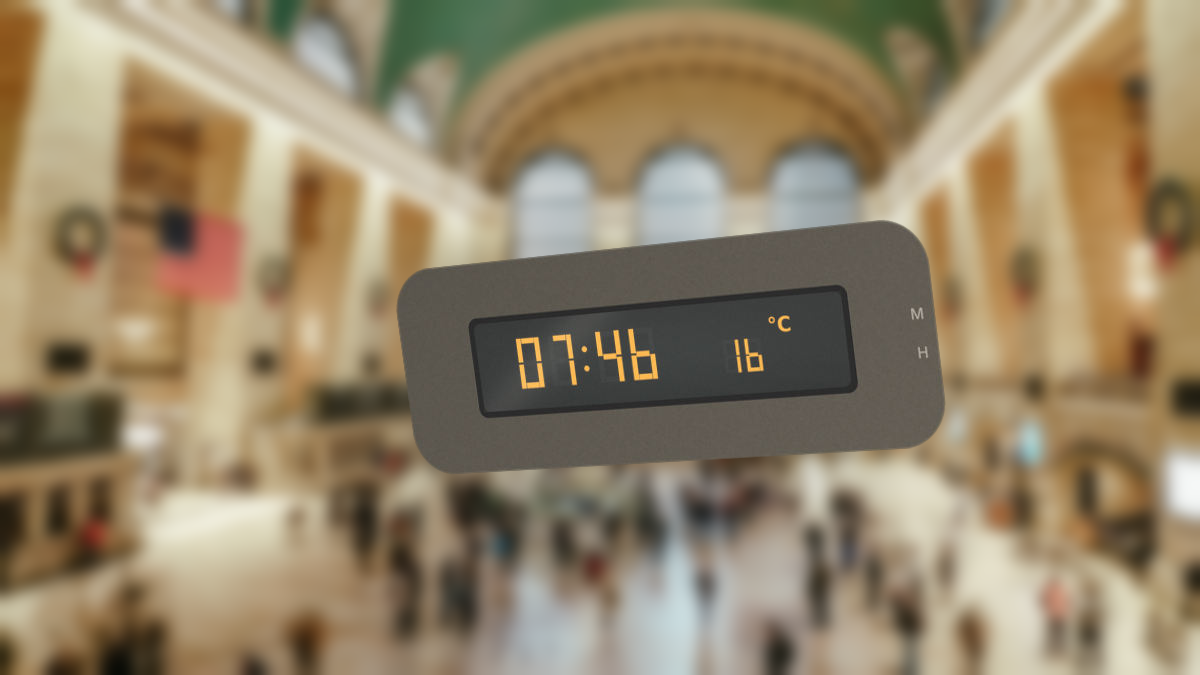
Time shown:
7.46
